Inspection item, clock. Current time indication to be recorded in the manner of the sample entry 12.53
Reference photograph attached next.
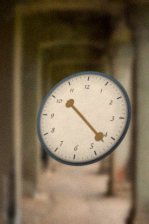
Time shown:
10.22
